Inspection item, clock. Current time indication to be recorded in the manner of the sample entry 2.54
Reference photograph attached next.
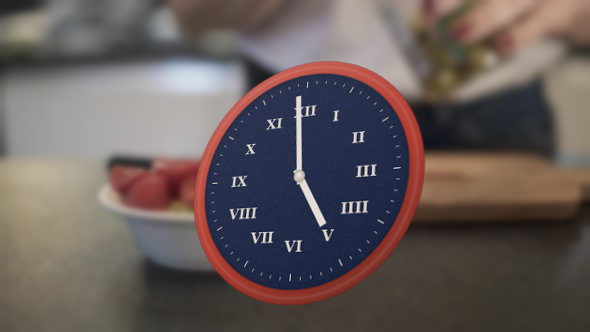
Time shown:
4.59
